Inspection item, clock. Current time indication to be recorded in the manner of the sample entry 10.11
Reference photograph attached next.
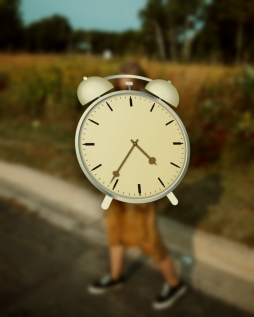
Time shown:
4.36
